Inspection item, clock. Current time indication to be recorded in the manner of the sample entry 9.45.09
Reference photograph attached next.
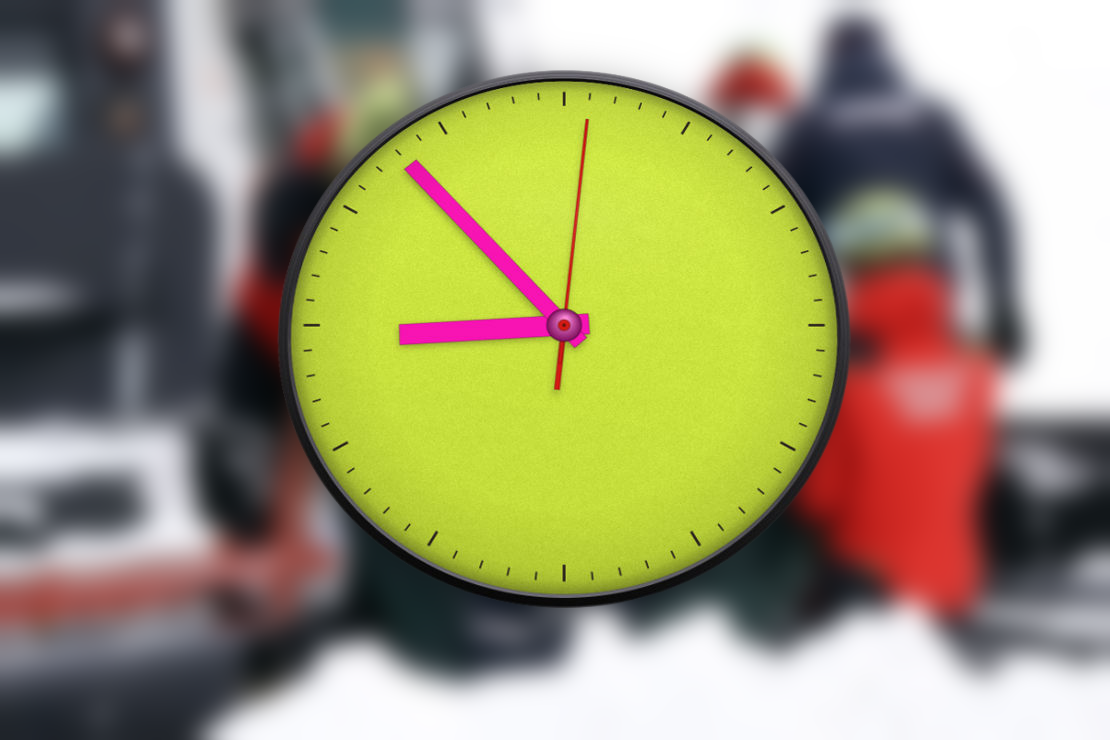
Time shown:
8.53.01
